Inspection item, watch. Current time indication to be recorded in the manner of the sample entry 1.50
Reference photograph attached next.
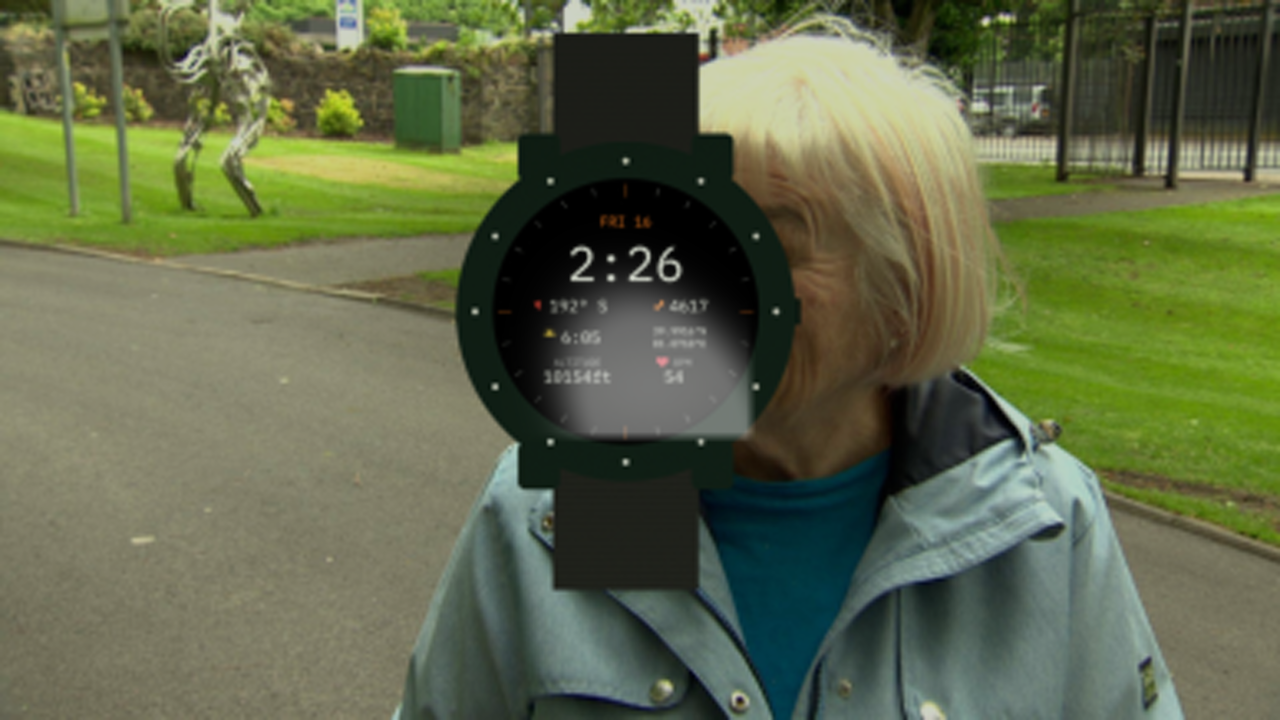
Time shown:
2.26
